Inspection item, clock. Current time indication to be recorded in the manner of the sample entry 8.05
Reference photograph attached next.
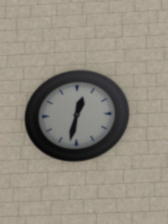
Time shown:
12.32
